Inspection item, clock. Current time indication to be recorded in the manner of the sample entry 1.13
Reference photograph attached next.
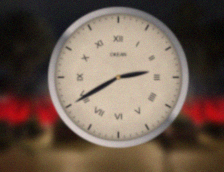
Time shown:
2.40
